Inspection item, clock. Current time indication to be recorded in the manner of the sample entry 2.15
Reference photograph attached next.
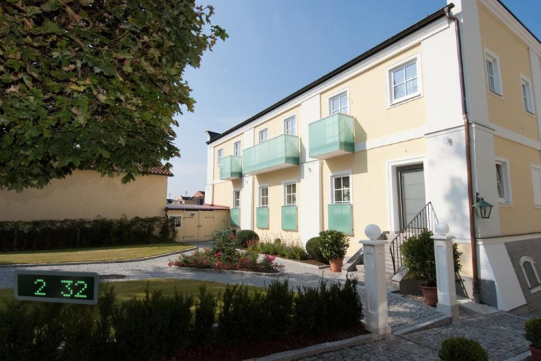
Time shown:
2.32
